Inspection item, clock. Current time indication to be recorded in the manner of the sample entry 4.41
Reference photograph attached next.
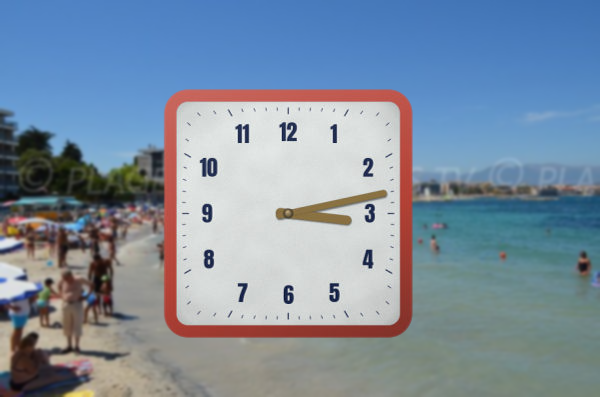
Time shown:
3.13
